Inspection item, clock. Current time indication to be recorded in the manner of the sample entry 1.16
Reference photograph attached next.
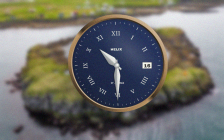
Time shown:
10.30
